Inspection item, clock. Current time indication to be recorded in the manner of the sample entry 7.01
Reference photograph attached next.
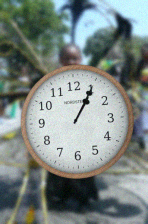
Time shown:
1.05
